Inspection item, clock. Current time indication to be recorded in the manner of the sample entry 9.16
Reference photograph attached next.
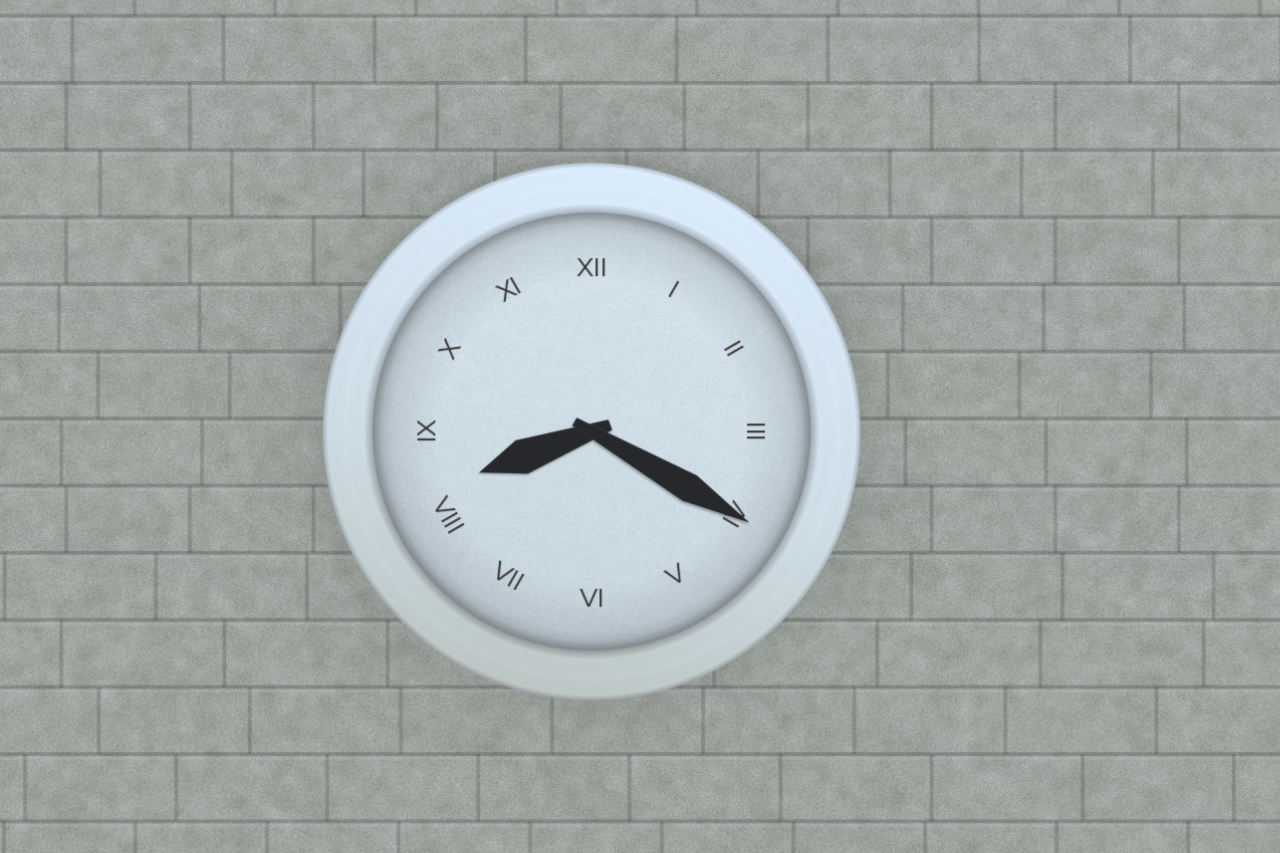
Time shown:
8.20
